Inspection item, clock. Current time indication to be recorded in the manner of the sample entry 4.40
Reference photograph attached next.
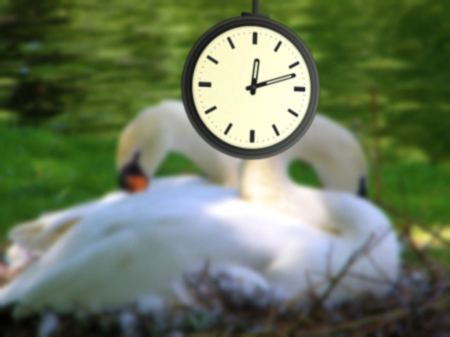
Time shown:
12.12
